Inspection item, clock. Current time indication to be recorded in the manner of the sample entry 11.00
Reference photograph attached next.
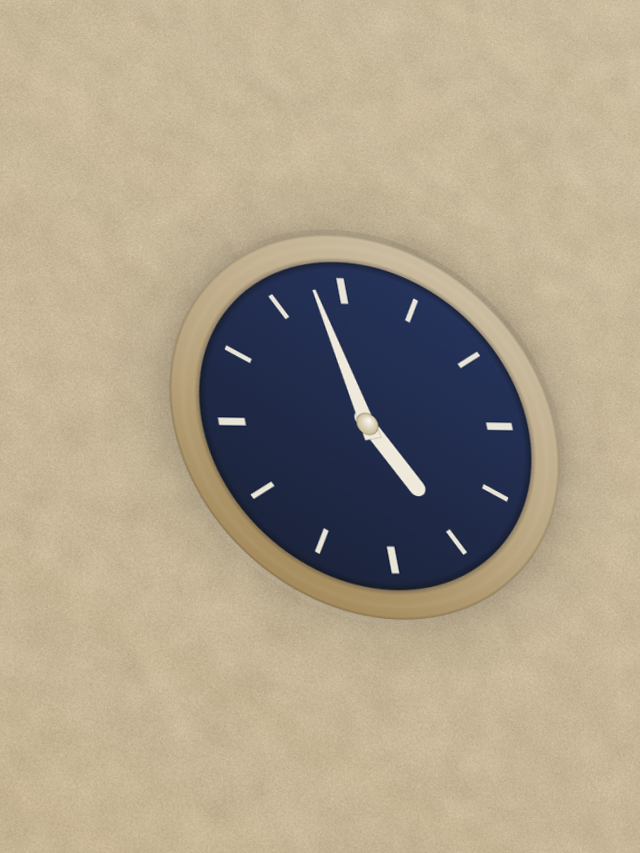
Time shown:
4.58
